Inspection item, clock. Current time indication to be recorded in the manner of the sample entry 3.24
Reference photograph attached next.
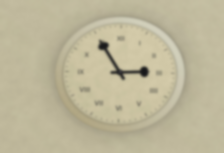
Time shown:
2.55
